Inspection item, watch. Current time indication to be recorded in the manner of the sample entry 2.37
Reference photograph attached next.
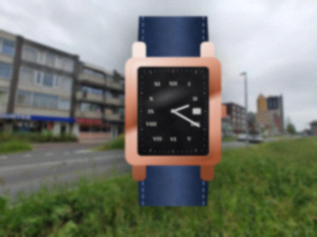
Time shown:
2.20
